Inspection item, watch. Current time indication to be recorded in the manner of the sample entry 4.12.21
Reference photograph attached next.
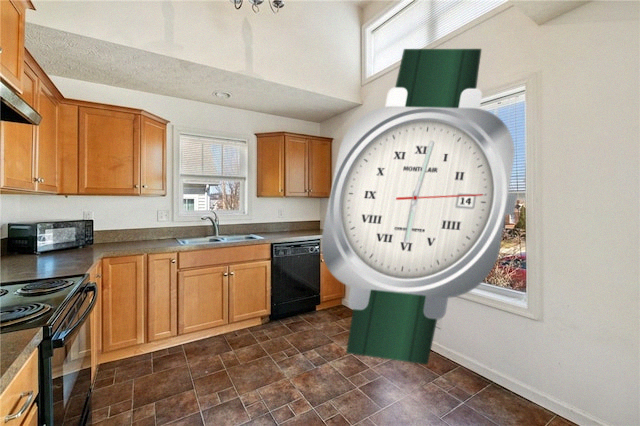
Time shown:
6.01.14
